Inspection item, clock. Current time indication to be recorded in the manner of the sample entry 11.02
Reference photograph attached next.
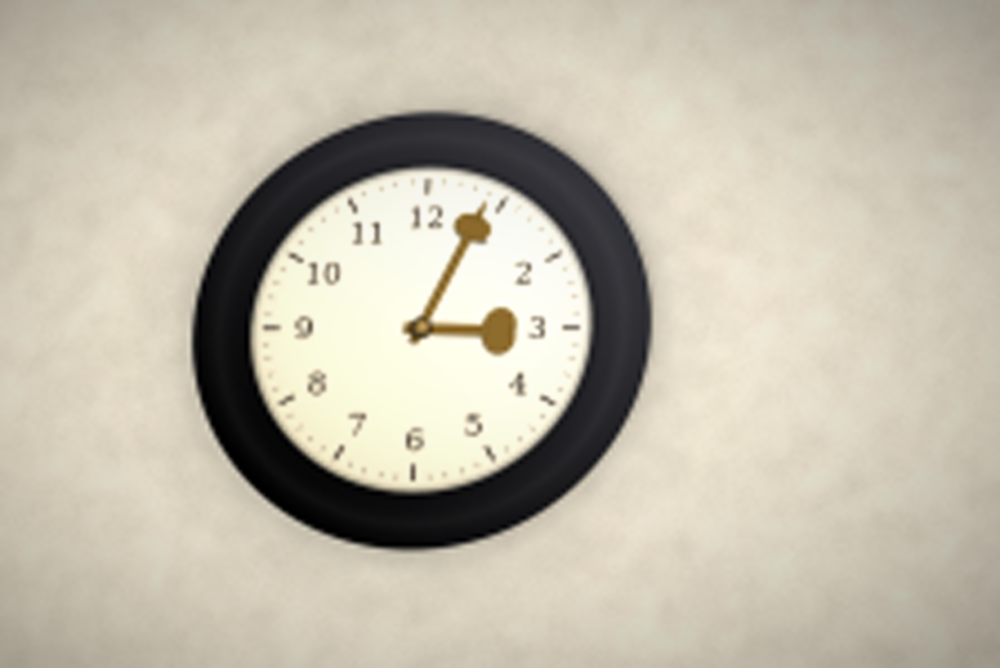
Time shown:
3.04
